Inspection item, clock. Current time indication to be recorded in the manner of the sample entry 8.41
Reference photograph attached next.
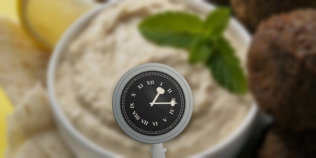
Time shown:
1.16
